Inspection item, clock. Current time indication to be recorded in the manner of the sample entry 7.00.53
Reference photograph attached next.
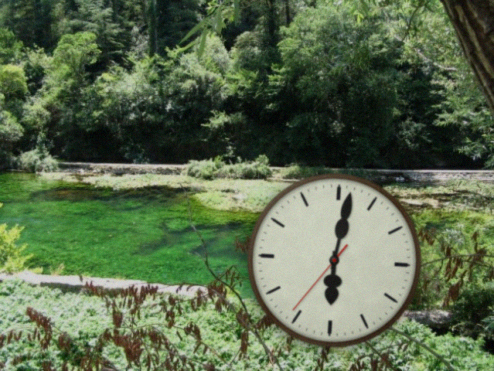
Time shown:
6.01.36
